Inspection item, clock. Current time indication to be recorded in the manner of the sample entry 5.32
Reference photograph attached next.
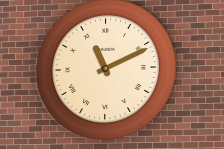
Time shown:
11.11
